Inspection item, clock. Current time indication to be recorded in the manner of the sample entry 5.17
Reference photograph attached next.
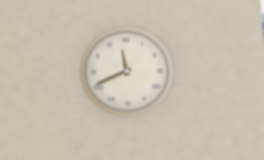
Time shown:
11.41
